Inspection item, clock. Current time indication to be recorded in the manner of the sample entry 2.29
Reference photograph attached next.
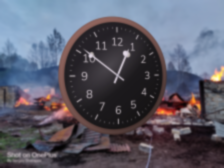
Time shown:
12.51
